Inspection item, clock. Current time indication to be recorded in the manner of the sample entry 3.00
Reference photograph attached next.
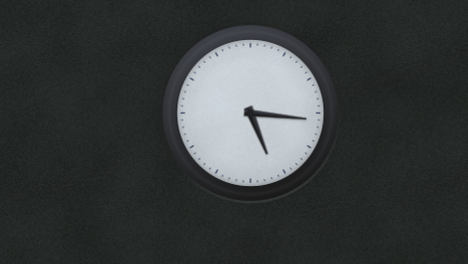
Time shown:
5.16
